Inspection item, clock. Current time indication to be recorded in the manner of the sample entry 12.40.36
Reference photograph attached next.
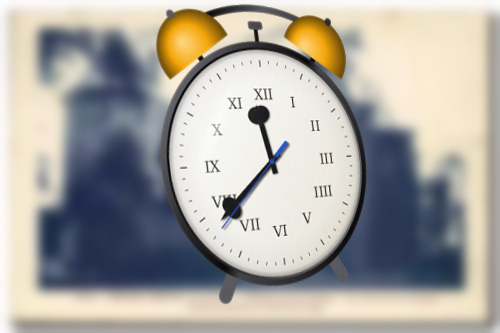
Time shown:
11.38.38
